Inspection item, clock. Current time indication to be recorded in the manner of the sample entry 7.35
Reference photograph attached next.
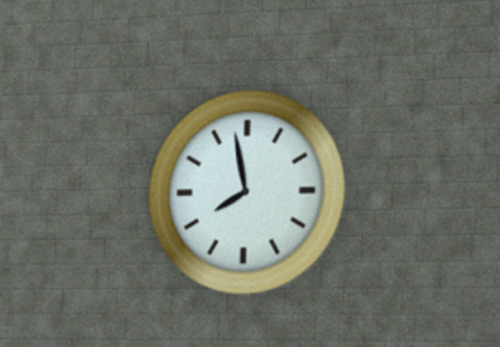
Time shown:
7.58
